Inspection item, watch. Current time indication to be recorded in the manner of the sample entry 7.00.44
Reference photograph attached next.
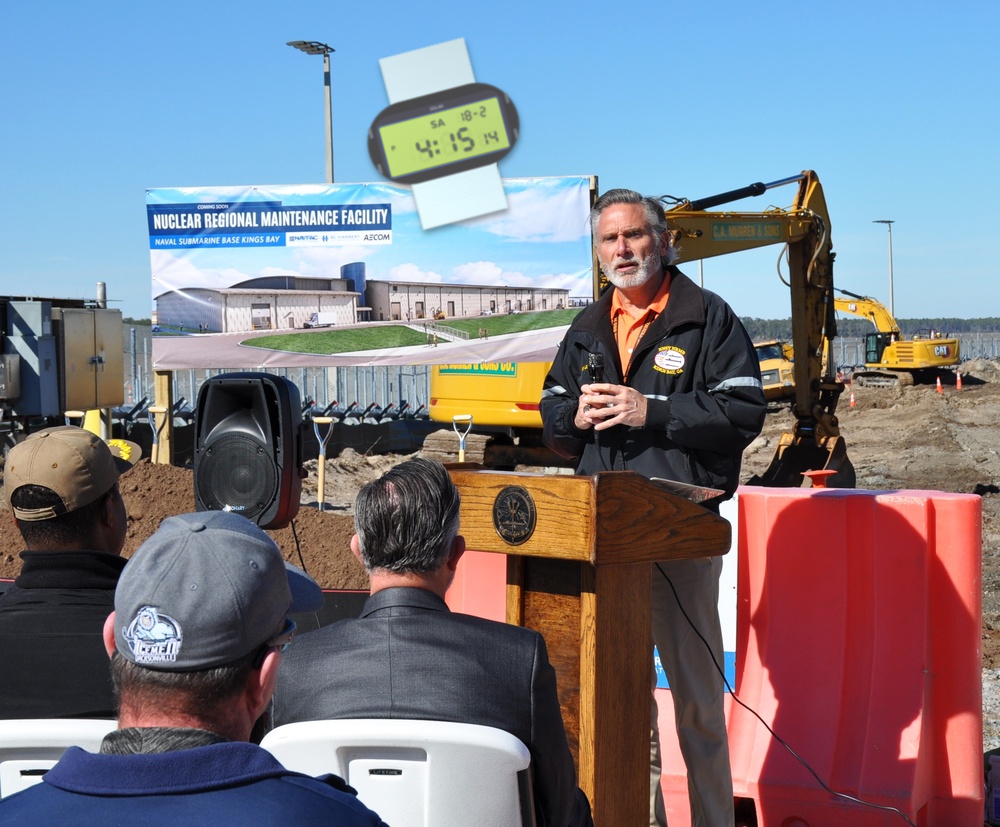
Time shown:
4.15.14
